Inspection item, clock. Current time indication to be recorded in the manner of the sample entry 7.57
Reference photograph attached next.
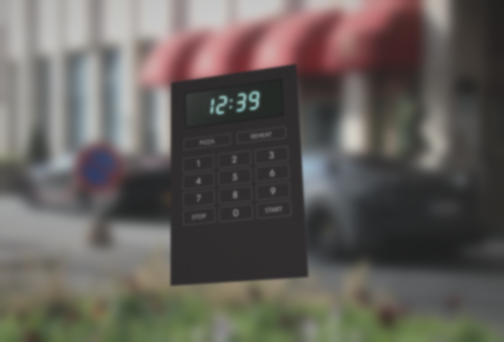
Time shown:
12.39
